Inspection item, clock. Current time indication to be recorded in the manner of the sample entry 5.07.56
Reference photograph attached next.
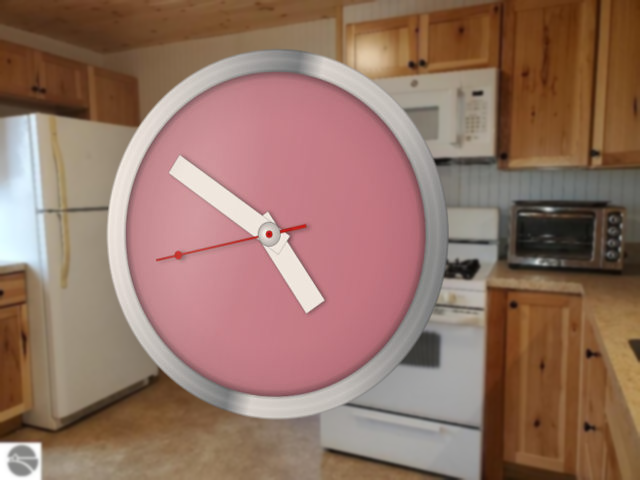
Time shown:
4.50.43
